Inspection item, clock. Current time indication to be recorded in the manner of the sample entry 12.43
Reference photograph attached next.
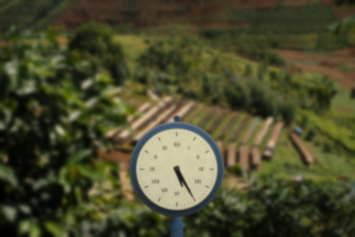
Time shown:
5.25
